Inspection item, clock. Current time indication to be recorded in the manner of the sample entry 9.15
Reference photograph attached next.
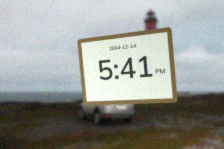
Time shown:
5.41
